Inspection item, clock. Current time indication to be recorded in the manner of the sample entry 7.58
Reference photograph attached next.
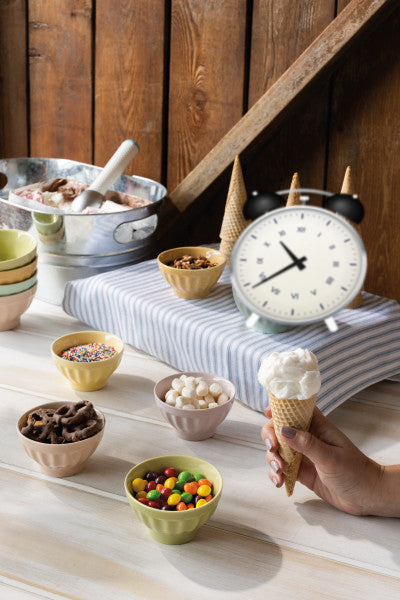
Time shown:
10.39
